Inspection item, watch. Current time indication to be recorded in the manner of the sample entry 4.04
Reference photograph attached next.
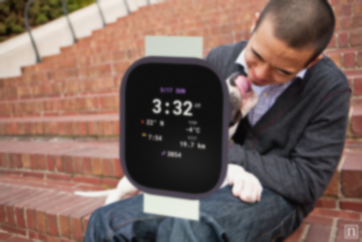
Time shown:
3.32
